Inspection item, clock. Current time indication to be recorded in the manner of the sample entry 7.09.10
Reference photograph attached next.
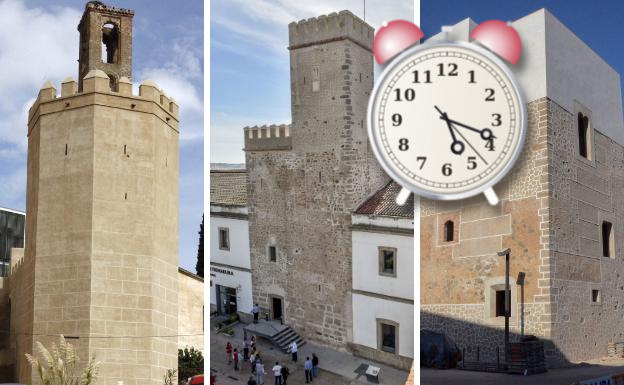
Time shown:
5.18.23
